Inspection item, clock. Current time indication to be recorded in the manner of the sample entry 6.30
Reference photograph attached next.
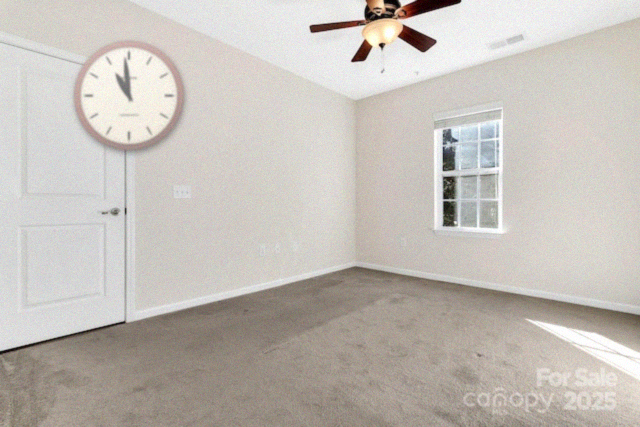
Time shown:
10.59
